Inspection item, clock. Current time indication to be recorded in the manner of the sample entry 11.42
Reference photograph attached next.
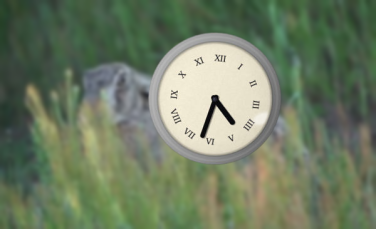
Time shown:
4.32
